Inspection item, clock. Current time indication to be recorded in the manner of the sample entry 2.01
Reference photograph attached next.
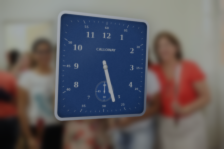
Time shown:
5.27
